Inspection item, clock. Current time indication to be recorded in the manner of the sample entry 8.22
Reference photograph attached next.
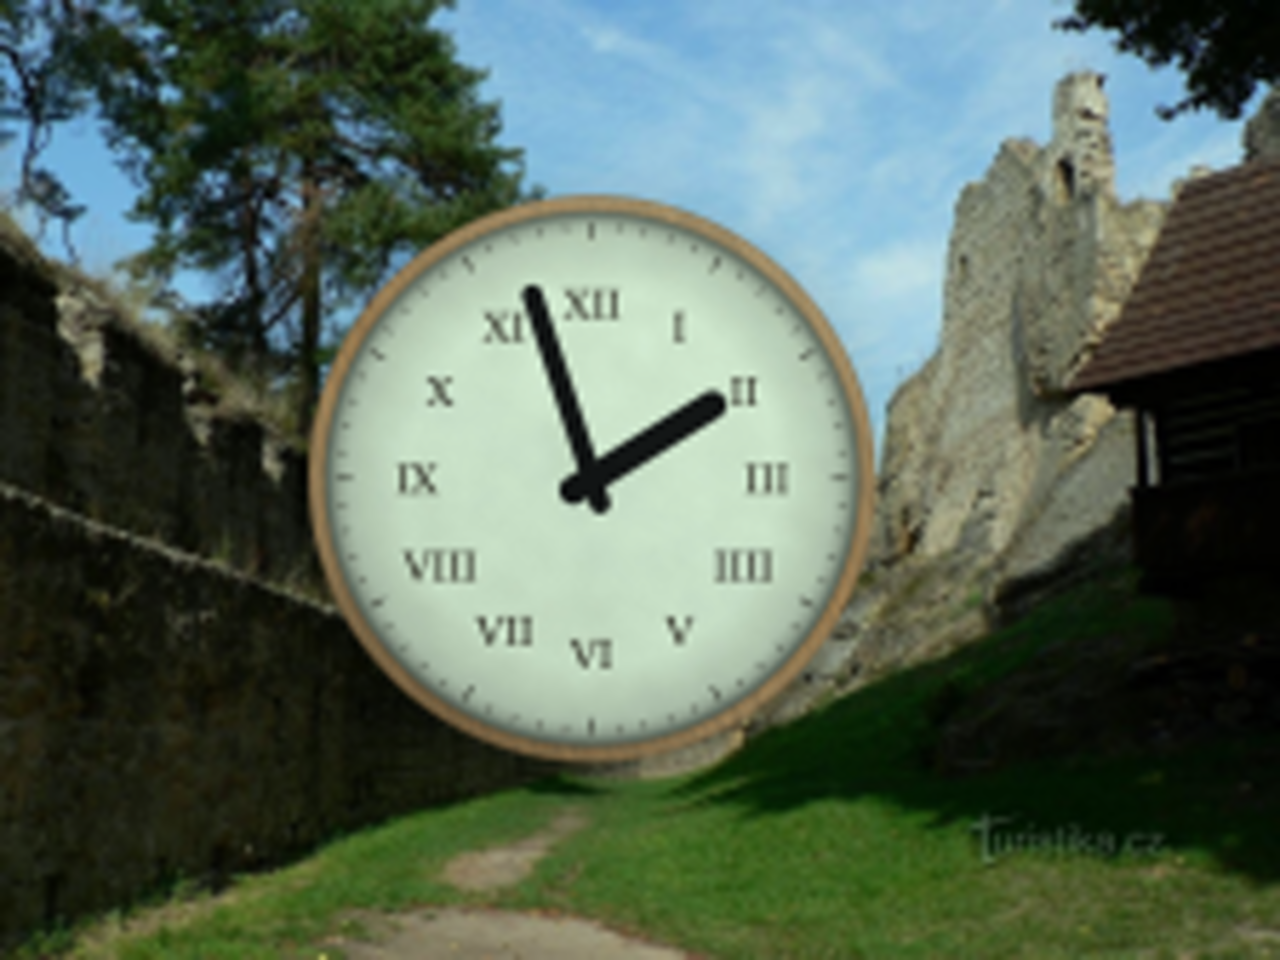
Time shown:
1.57
